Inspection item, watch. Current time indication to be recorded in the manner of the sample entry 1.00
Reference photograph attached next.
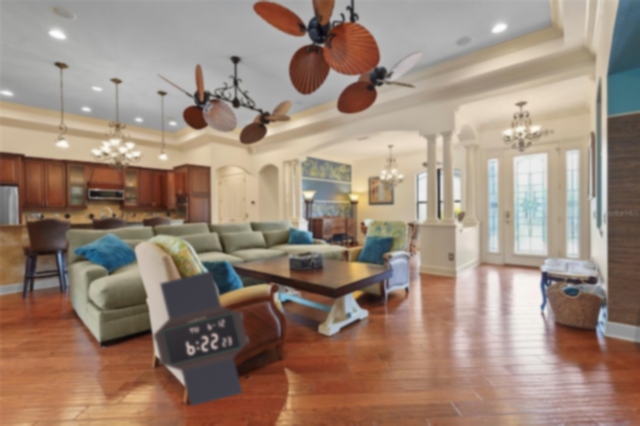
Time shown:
6.22
